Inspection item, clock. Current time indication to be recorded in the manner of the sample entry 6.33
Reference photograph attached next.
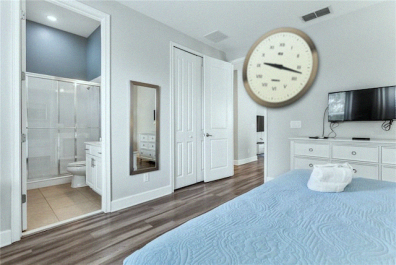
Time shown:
9.17
